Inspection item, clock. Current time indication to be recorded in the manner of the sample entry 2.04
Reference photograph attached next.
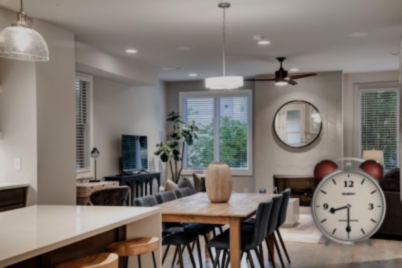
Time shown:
8.30
